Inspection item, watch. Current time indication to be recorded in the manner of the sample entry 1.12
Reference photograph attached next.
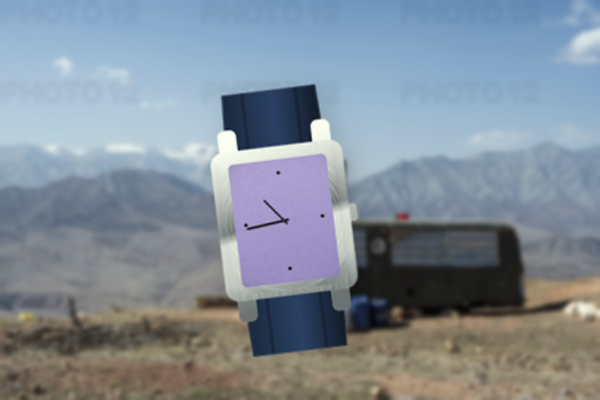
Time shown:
10.44
